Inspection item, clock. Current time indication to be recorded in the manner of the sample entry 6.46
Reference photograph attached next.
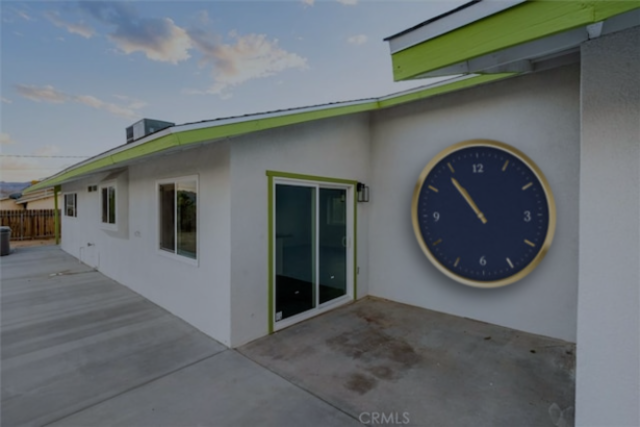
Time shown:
10.54
